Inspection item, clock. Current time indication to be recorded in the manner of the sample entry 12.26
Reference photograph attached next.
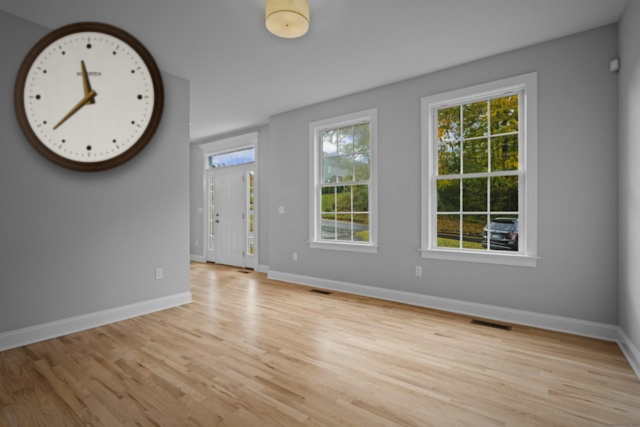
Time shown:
11.38
